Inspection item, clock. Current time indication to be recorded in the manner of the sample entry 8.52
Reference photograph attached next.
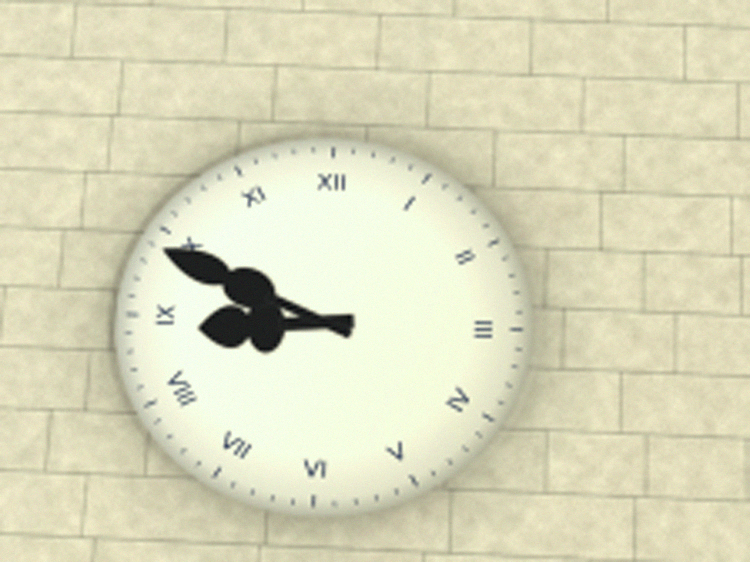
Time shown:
8.49
